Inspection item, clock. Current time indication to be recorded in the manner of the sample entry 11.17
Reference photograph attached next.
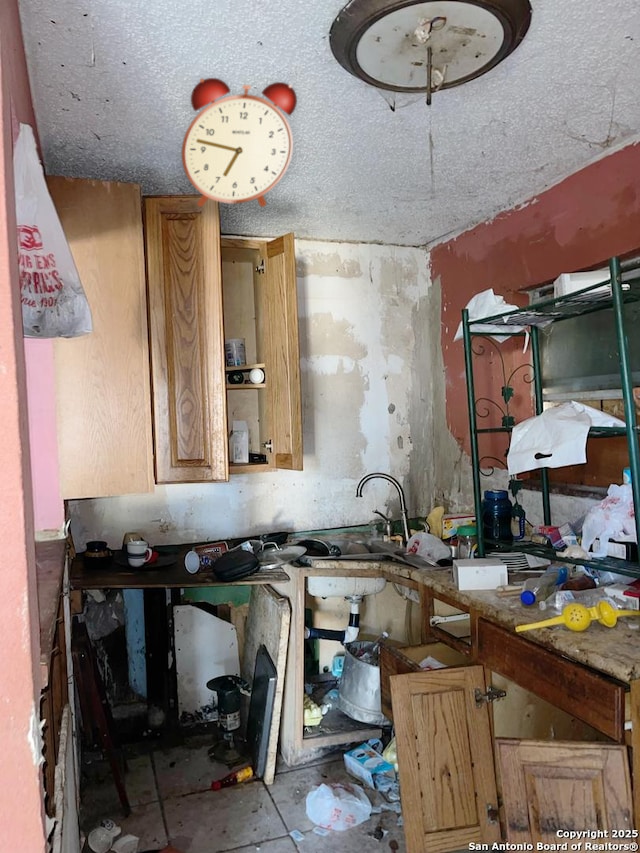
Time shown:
6.47
